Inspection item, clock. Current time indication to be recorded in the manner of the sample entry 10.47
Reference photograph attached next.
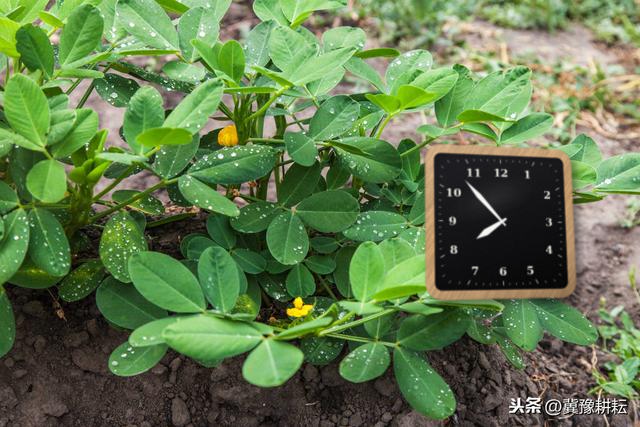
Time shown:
7.53
